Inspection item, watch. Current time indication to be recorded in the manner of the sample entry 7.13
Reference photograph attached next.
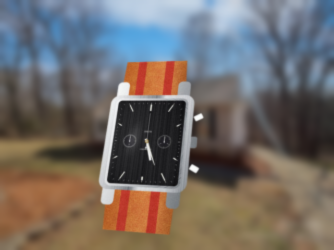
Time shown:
5.26
